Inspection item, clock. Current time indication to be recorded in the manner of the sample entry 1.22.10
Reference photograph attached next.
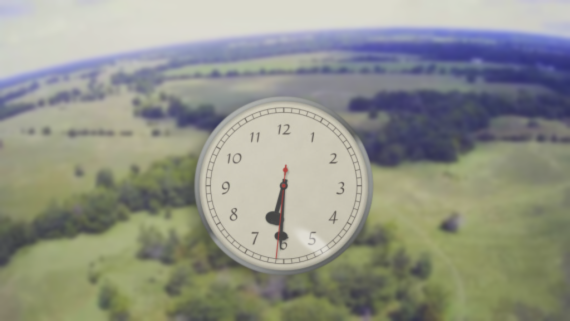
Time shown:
6.30.31
